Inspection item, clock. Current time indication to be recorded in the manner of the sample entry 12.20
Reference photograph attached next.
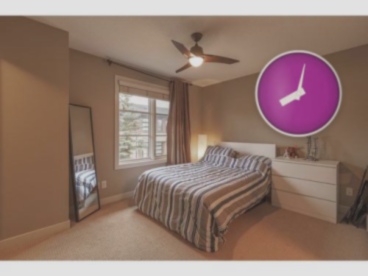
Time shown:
8.02
